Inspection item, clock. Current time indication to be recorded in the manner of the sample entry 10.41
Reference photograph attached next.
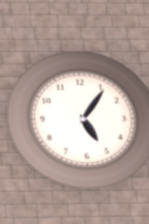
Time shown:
5.06
